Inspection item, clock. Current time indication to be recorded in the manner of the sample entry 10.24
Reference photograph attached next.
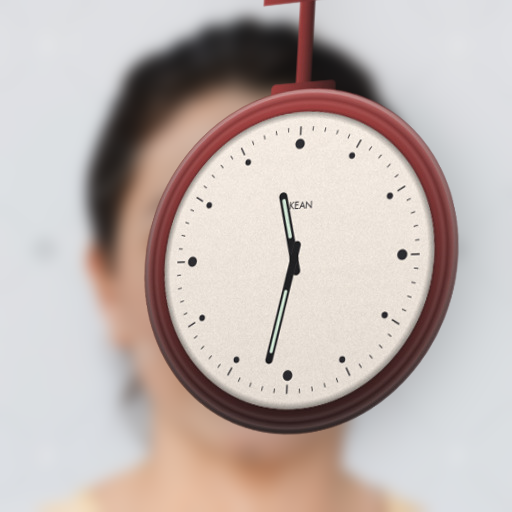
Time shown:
11.32
